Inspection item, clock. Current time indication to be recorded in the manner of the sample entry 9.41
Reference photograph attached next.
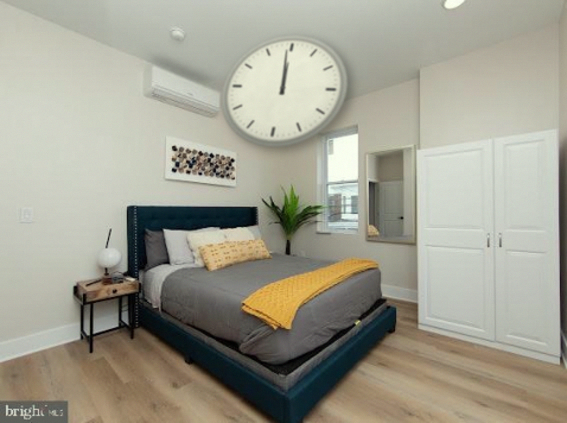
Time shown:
11.59
